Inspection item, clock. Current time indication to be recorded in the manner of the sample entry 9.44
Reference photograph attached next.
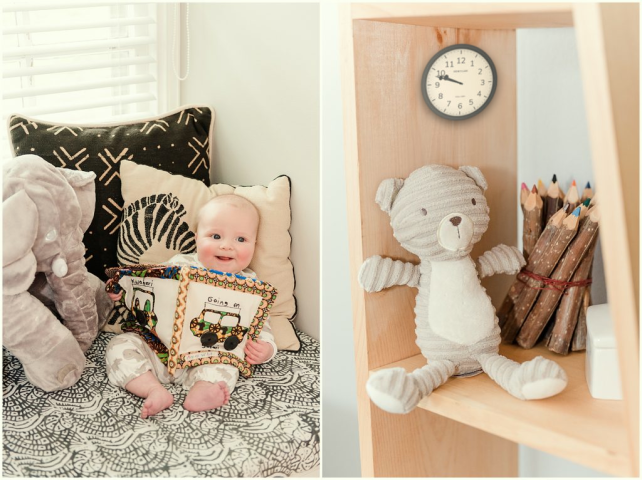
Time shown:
9.48
